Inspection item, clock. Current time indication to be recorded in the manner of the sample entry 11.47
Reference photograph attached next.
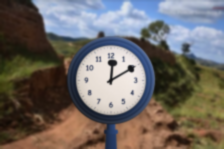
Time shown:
12.10
